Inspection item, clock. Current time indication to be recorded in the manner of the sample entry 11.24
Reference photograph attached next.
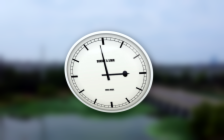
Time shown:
2.59
